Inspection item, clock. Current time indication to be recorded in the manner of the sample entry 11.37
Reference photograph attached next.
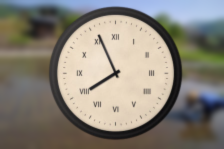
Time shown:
7.56
